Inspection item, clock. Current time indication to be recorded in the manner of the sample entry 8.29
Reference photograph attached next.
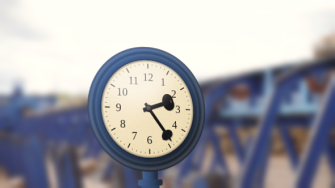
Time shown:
2.24
